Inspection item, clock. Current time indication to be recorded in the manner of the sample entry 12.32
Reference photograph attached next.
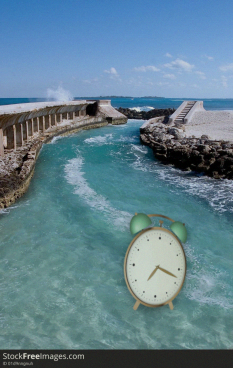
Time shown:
7.18
